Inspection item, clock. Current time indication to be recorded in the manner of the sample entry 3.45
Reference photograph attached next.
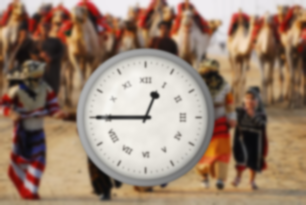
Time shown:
12.45
